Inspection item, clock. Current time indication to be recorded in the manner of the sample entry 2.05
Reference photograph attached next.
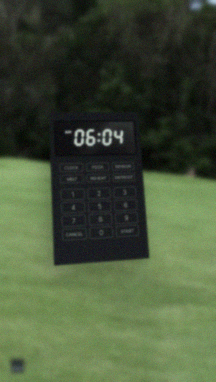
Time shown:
6.04
